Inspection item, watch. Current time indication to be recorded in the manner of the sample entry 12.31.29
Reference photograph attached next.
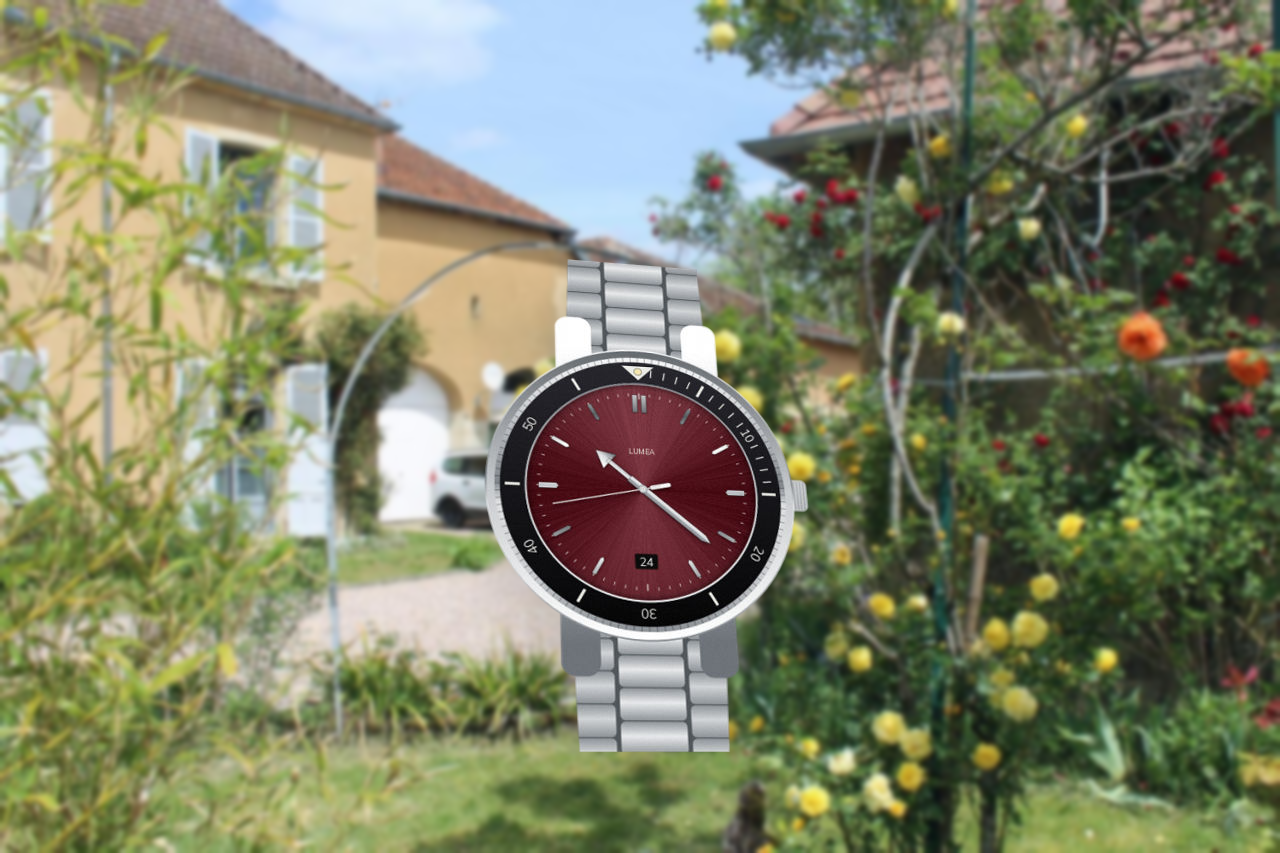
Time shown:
10.21.43
